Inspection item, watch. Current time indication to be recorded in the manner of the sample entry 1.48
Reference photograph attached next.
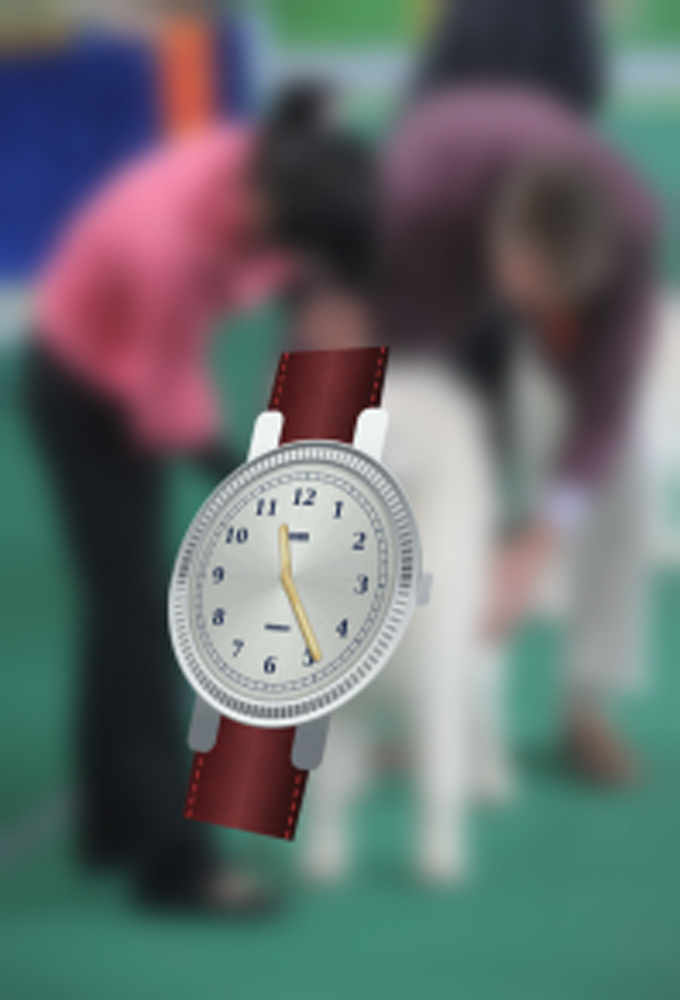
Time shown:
11.24
